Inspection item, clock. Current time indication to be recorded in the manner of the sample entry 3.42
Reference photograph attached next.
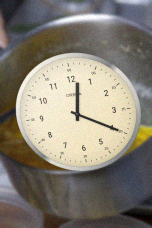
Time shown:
12.20
